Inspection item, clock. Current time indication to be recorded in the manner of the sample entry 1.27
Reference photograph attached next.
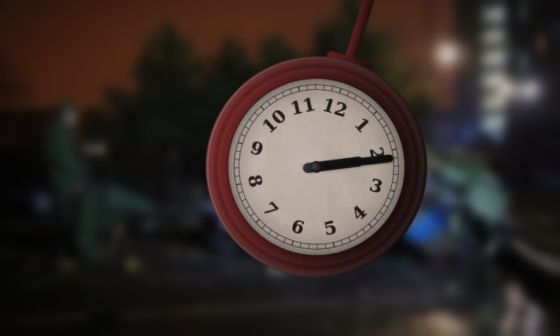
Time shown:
2.11
